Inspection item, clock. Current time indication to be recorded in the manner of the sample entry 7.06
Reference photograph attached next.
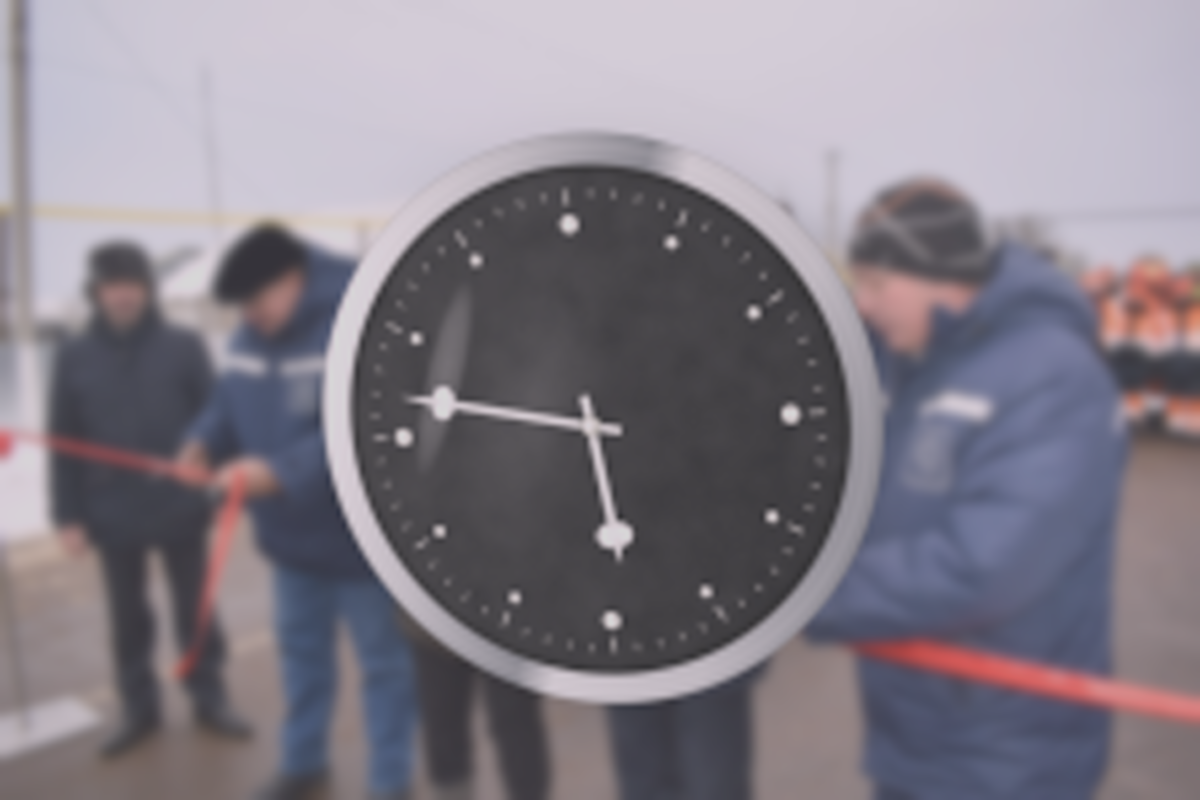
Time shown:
5.47
